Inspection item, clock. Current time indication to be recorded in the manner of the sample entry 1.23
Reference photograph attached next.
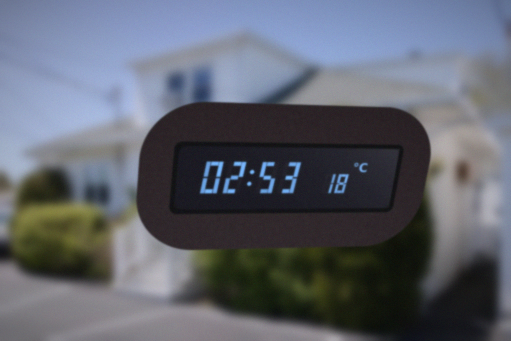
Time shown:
2.53
